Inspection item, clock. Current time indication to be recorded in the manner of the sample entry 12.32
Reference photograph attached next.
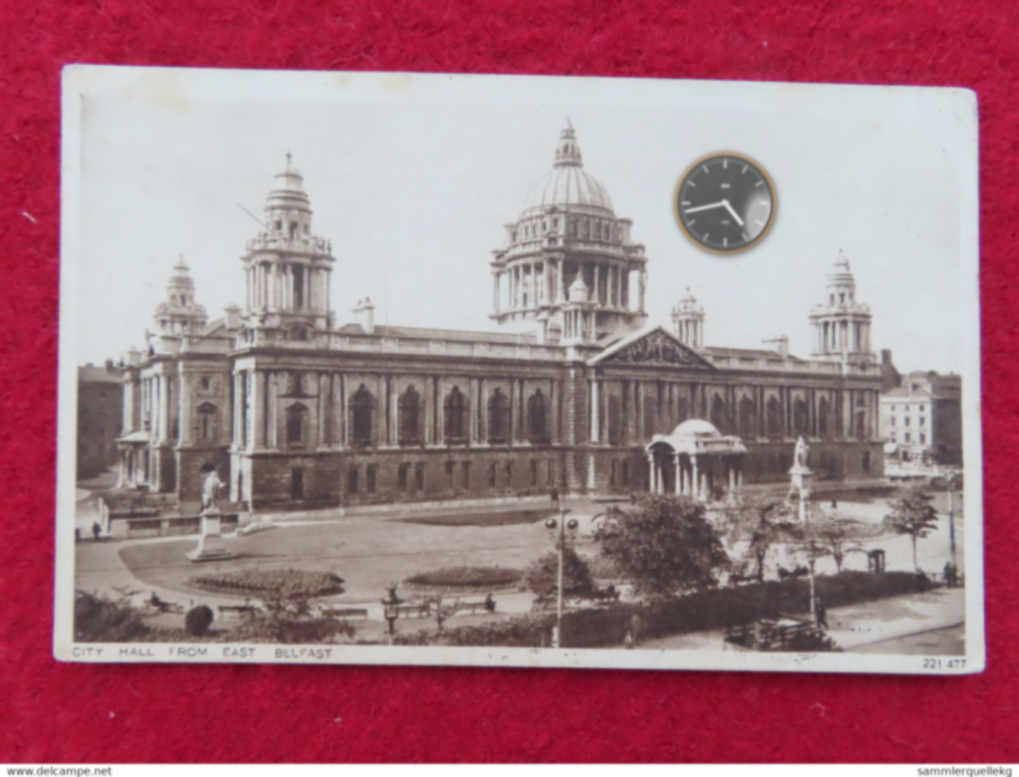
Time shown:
4.43
